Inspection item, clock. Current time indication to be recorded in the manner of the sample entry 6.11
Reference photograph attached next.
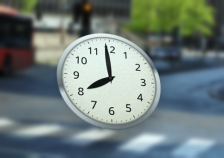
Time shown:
7.59
